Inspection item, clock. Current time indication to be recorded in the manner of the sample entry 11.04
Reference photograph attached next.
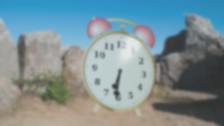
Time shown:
6.31
